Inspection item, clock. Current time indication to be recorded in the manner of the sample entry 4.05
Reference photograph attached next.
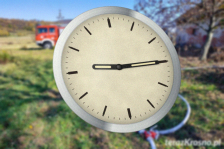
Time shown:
9.15
